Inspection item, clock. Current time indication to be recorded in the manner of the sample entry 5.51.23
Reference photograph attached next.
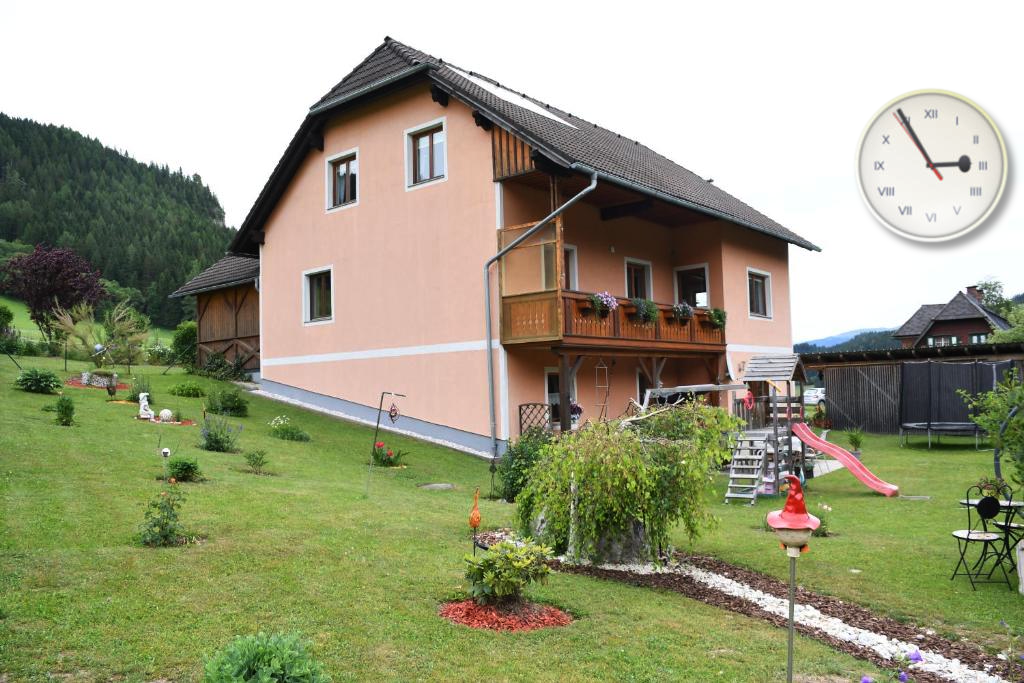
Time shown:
2.54.54
